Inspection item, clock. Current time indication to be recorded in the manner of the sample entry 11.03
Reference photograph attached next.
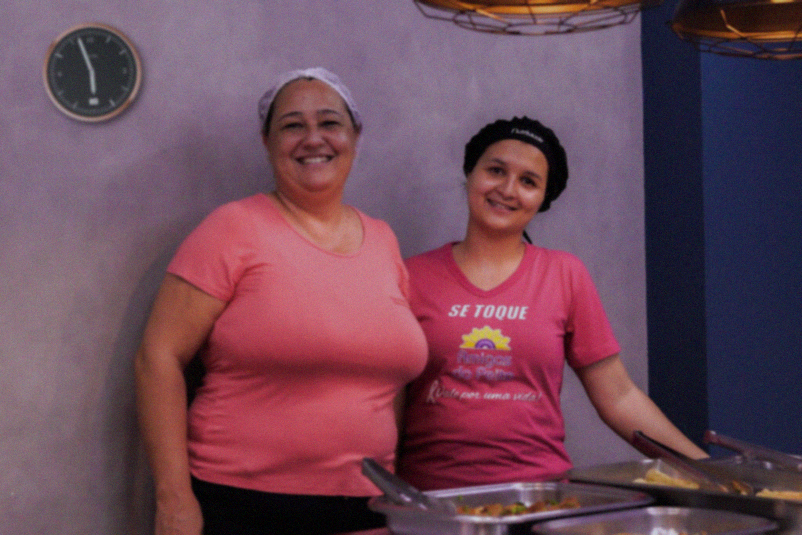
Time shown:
5.57
